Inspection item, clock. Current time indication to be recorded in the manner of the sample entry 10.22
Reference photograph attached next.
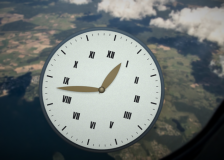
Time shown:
12.43
